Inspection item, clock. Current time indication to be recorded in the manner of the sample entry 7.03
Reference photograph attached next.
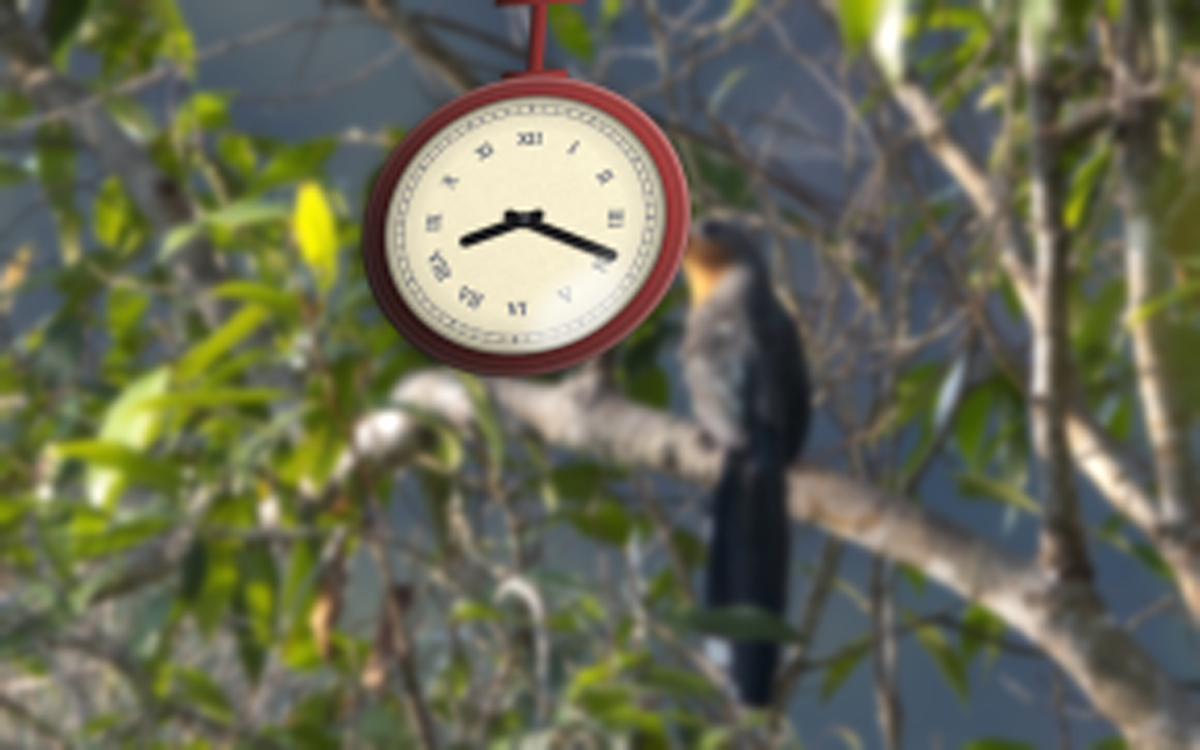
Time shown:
8.19
